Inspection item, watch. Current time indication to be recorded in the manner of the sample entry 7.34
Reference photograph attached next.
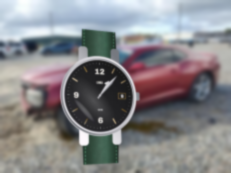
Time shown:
1.07
